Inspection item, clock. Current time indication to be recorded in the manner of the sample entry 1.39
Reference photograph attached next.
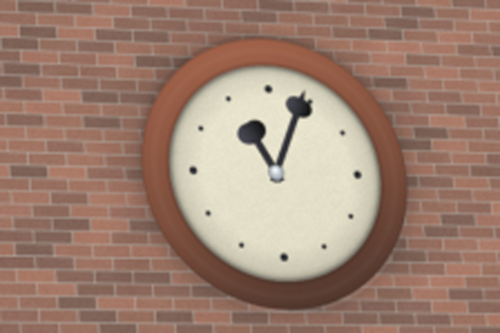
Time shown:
11.04
